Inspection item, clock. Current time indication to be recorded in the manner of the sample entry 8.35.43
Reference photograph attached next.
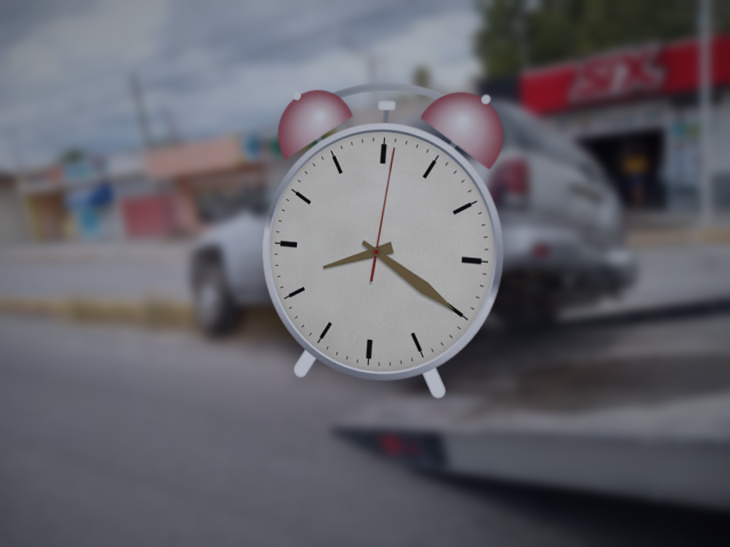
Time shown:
8.20.01
